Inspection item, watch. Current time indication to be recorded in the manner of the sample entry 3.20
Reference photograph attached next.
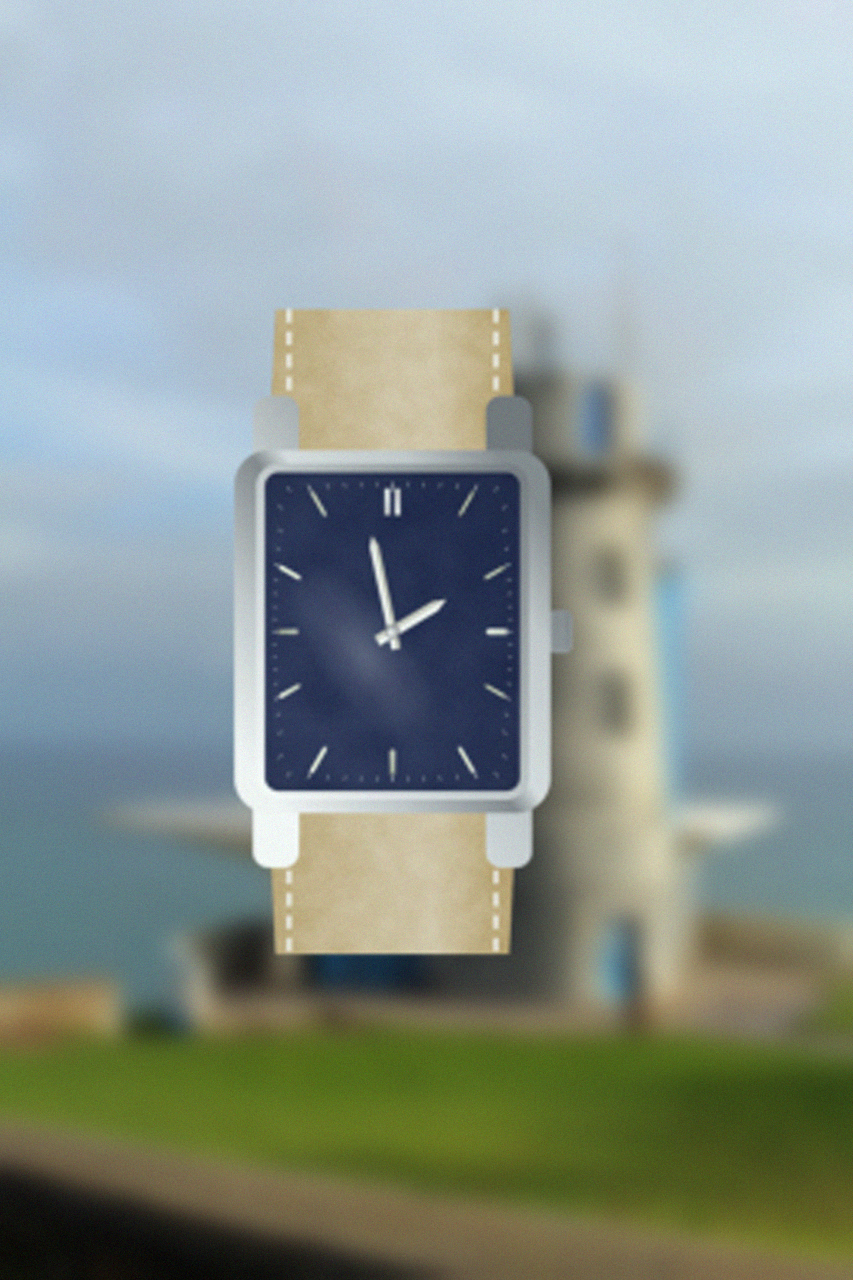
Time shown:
1.58
